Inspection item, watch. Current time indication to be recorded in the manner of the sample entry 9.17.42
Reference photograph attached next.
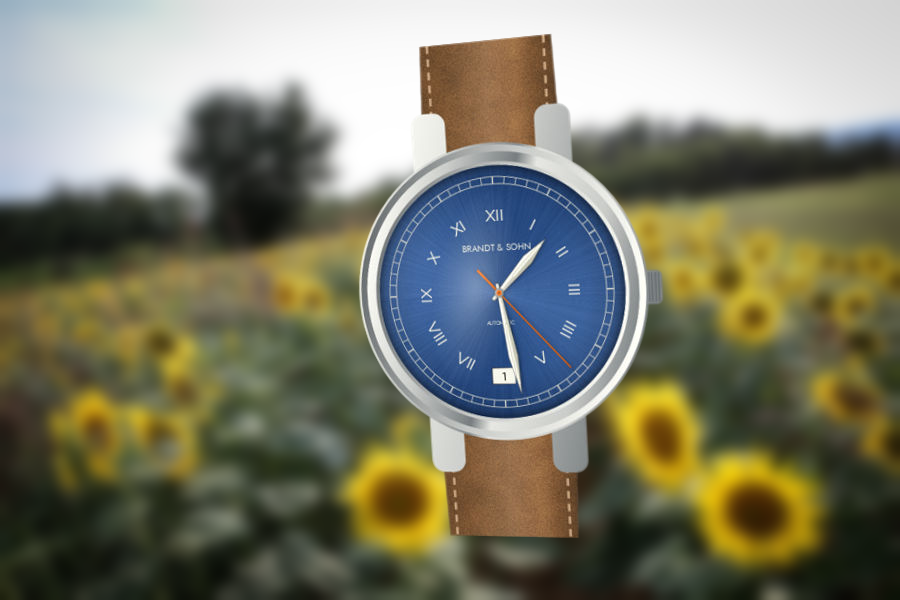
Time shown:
1.28.23
